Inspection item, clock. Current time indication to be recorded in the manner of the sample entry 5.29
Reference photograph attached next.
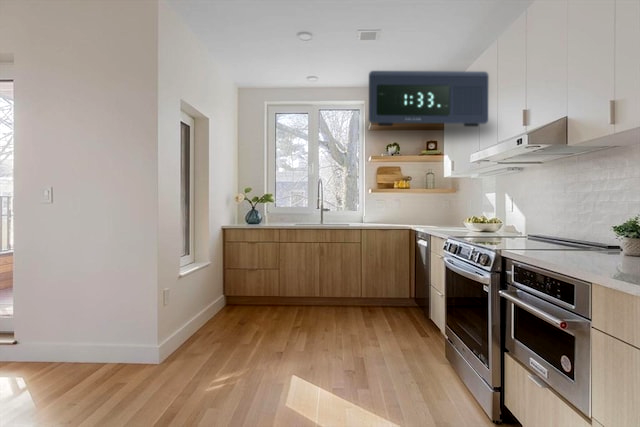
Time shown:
1.33
